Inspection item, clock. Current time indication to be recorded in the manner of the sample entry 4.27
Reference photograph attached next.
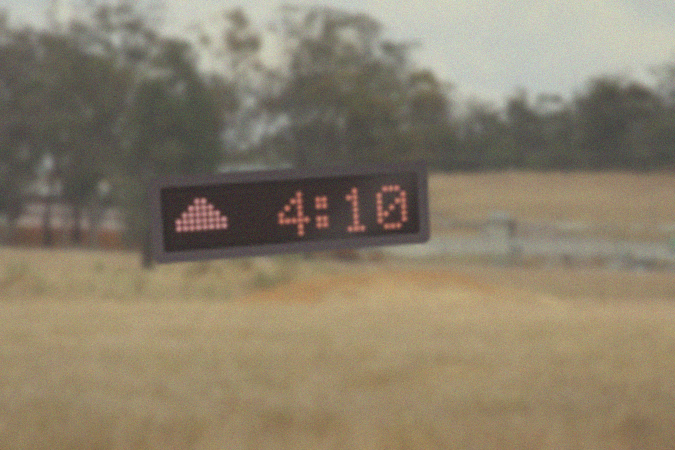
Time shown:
4.10
